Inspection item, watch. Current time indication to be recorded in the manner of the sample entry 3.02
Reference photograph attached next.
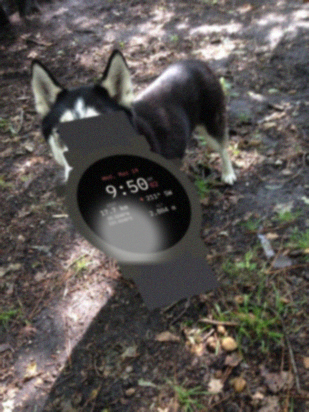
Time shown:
9.50
